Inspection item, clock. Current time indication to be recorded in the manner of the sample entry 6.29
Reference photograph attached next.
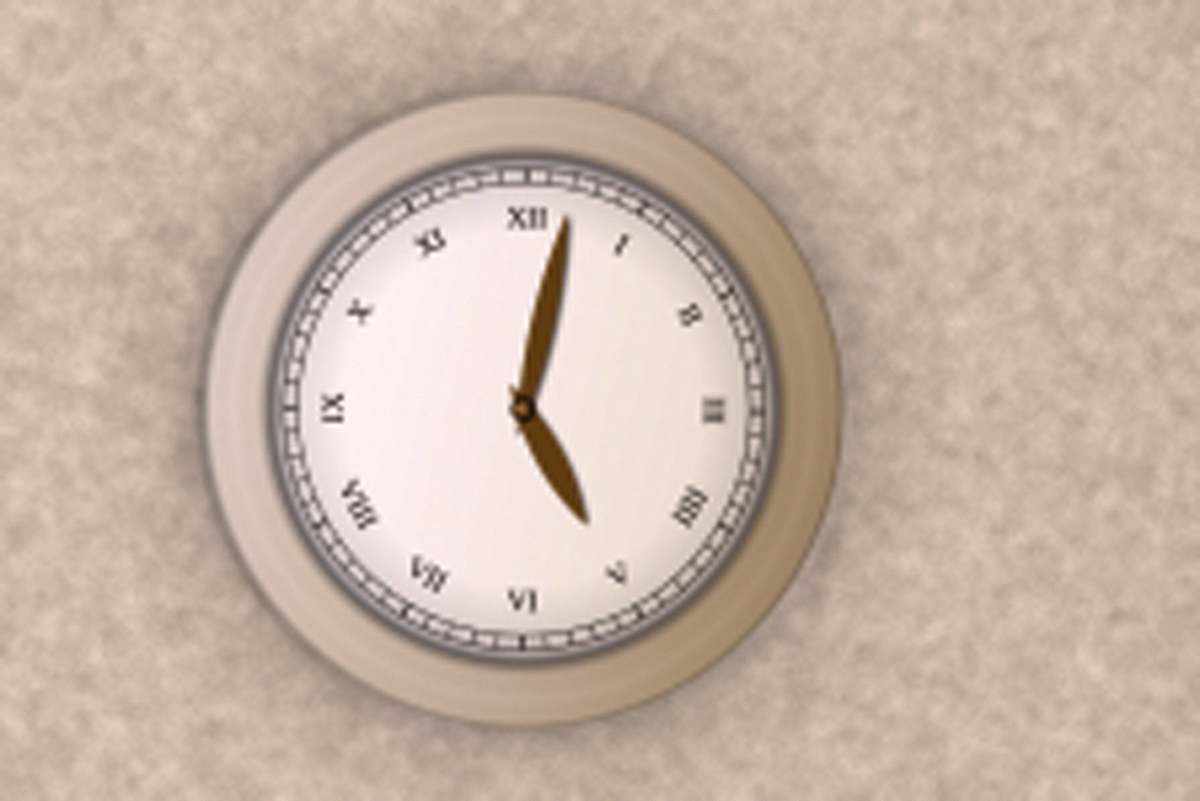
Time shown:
5.02
